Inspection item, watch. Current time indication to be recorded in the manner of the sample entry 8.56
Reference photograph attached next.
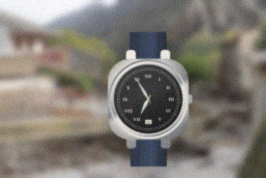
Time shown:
6.55
